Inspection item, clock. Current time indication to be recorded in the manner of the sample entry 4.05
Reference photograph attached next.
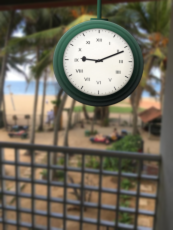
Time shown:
9.11
